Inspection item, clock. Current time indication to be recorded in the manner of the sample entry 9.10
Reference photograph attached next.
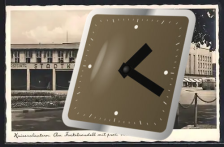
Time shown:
1.19
